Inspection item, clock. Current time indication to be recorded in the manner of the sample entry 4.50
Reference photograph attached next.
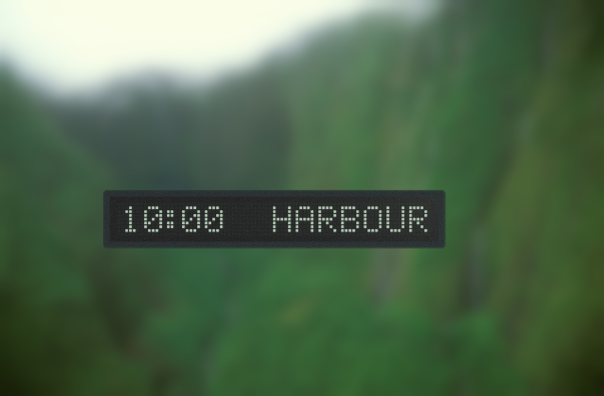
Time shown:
10.00
